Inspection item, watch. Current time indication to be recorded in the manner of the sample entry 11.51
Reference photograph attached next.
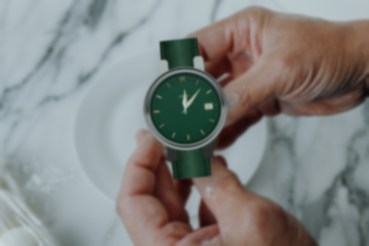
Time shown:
12.07
